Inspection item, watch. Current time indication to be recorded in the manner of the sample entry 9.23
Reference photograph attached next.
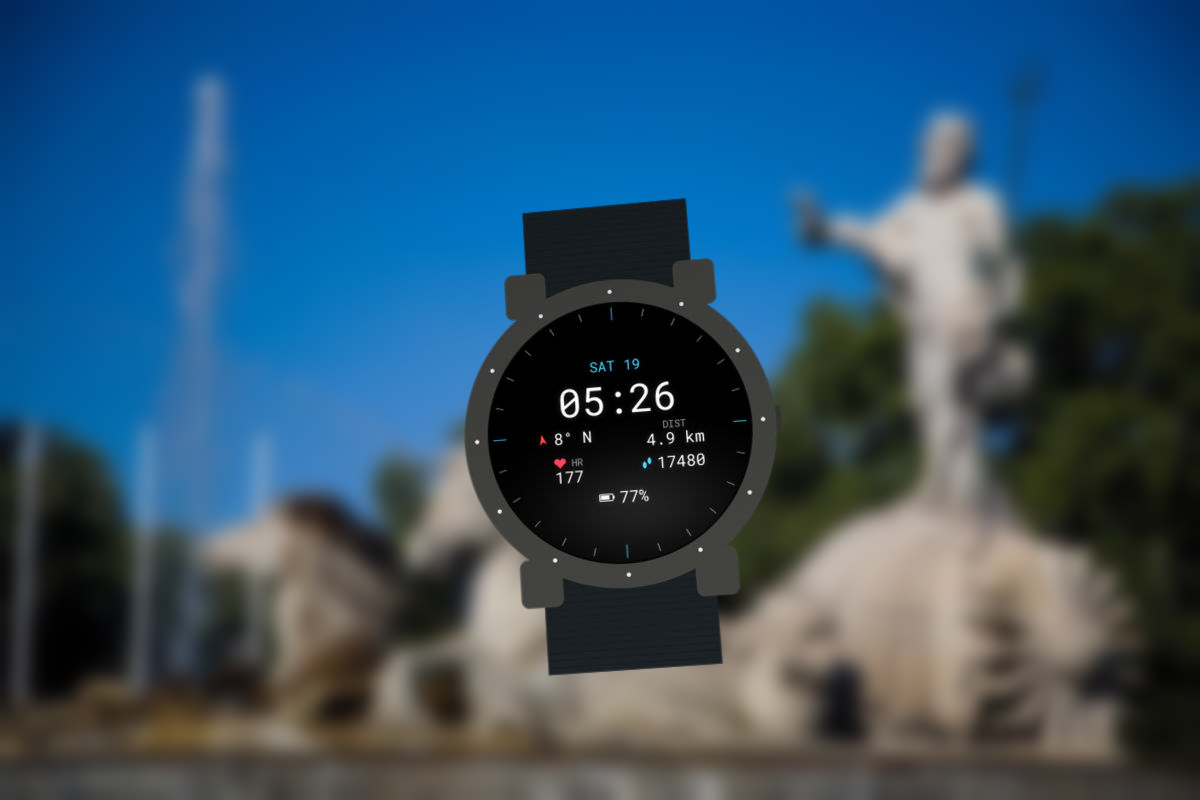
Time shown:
5.26
